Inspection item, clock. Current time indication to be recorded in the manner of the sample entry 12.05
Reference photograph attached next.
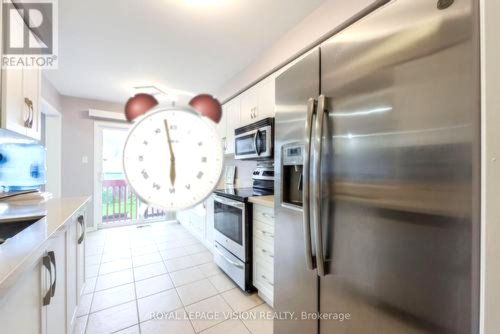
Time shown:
5.58
